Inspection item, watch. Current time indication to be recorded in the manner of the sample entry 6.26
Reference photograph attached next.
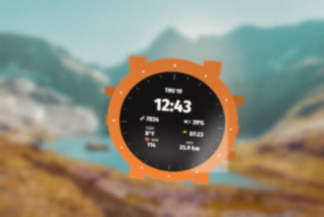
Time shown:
12.43
